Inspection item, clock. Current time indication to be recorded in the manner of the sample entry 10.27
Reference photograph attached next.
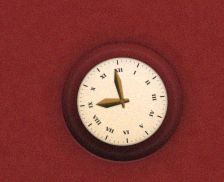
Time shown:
8.59
